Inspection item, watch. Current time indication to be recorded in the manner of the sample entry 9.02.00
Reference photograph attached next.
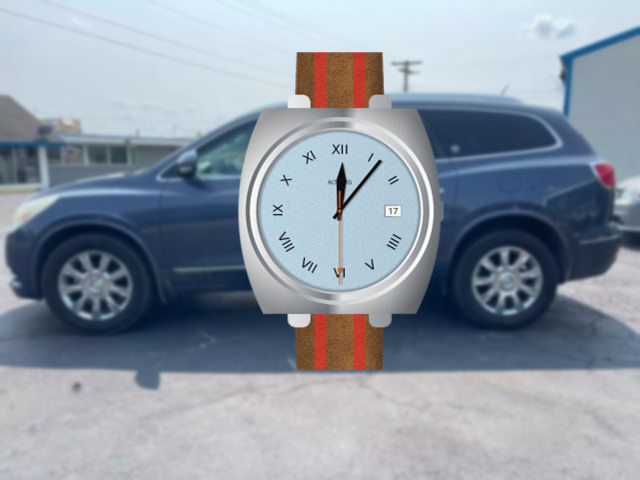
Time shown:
12.06.30
